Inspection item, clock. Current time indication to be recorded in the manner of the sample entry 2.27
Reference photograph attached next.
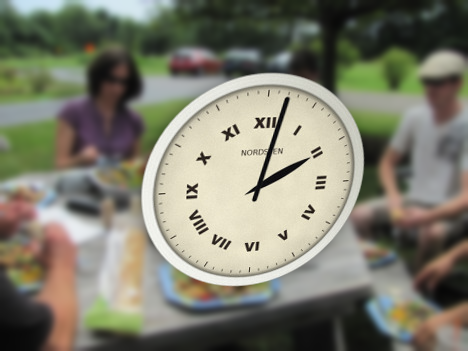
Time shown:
2.02
